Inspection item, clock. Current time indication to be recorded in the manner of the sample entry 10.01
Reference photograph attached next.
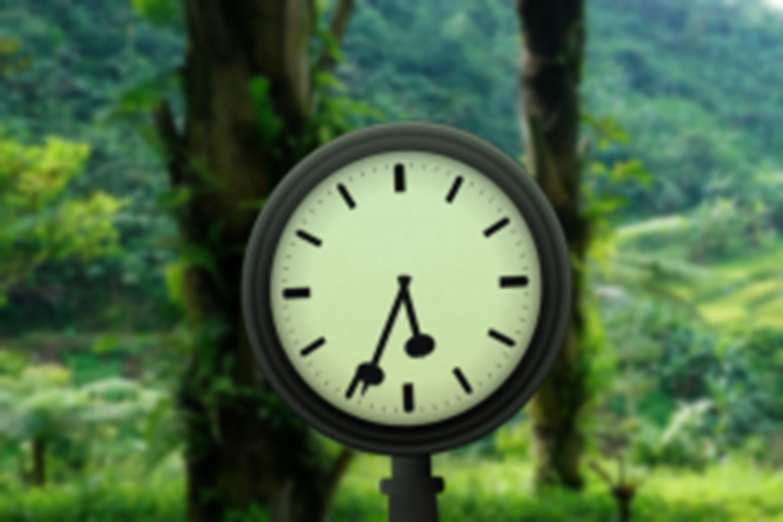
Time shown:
5.34
